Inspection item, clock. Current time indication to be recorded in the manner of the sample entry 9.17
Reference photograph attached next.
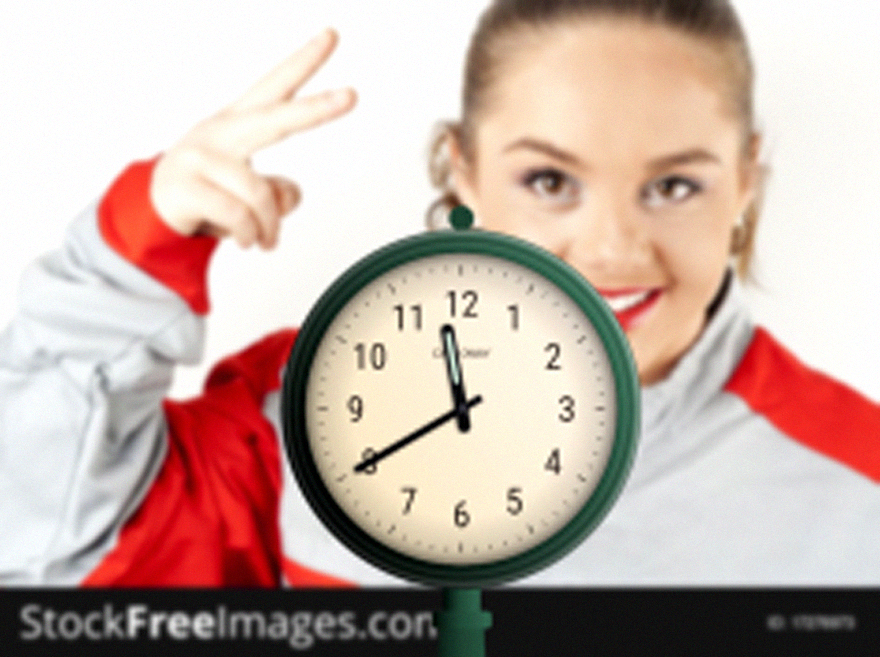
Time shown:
11.40
